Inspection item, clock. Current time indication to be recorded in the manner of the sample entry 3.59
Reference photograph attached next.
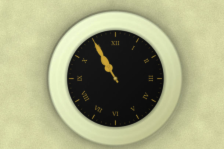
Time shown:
10.55
